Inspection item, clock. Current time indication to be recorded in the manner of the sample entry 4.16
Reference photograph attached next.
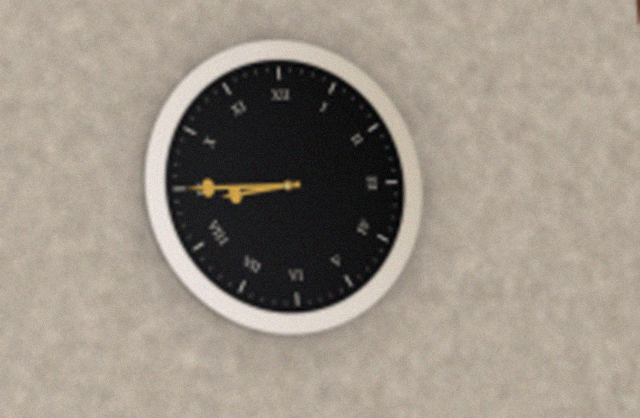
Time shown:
8.45
